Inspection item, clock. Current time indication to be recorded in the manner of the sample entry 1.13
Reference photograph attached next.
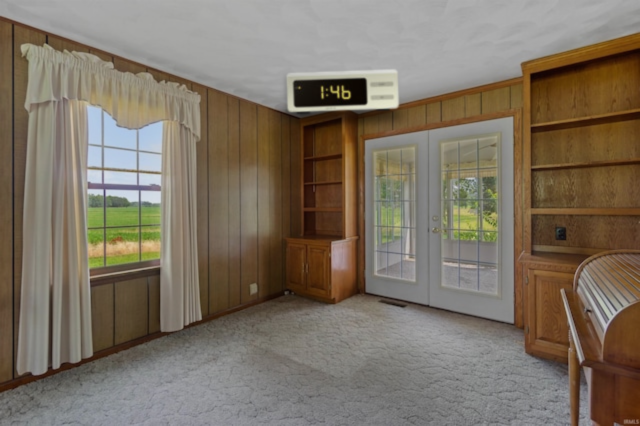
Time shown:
1.46
